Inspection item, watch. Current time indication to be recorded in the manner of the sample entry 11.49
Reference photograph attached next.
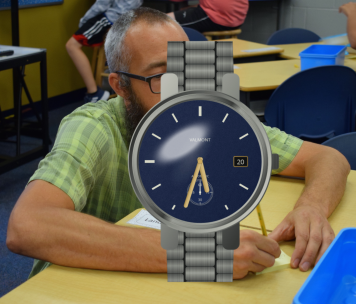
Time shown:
5.33
